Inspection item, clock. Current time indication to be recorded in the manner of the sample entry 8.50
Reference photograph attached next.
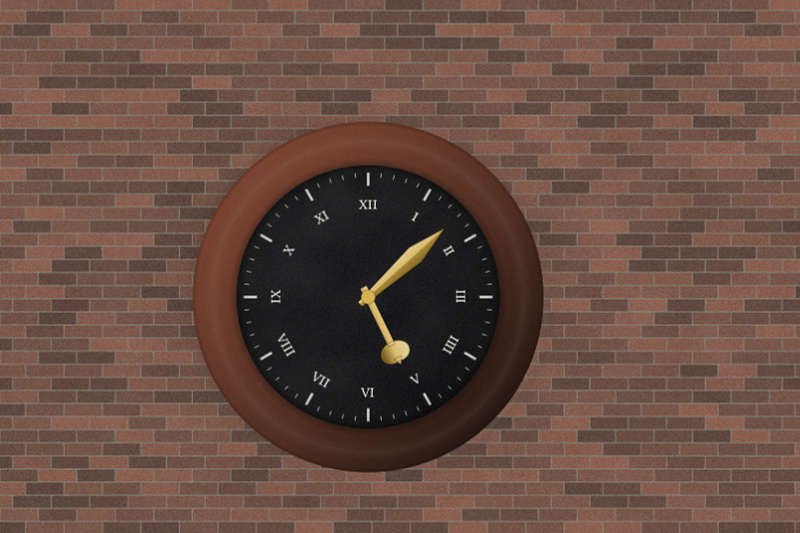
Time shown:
5.08
